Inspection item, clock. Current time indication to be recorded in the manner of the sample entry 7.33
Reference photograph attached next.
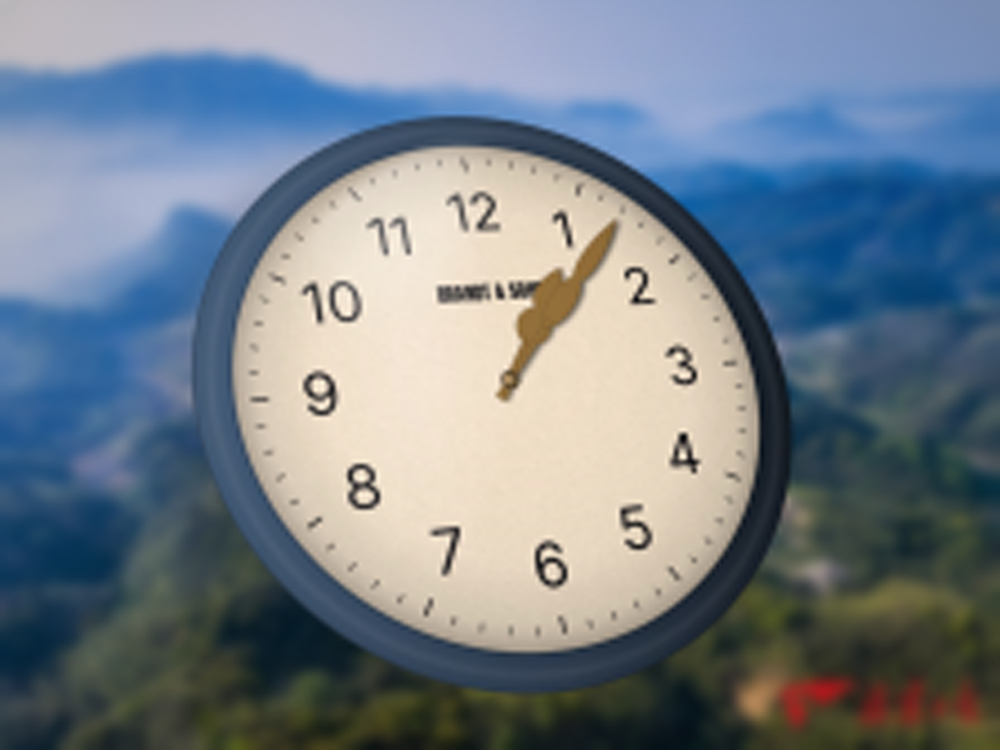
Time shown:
1.07
